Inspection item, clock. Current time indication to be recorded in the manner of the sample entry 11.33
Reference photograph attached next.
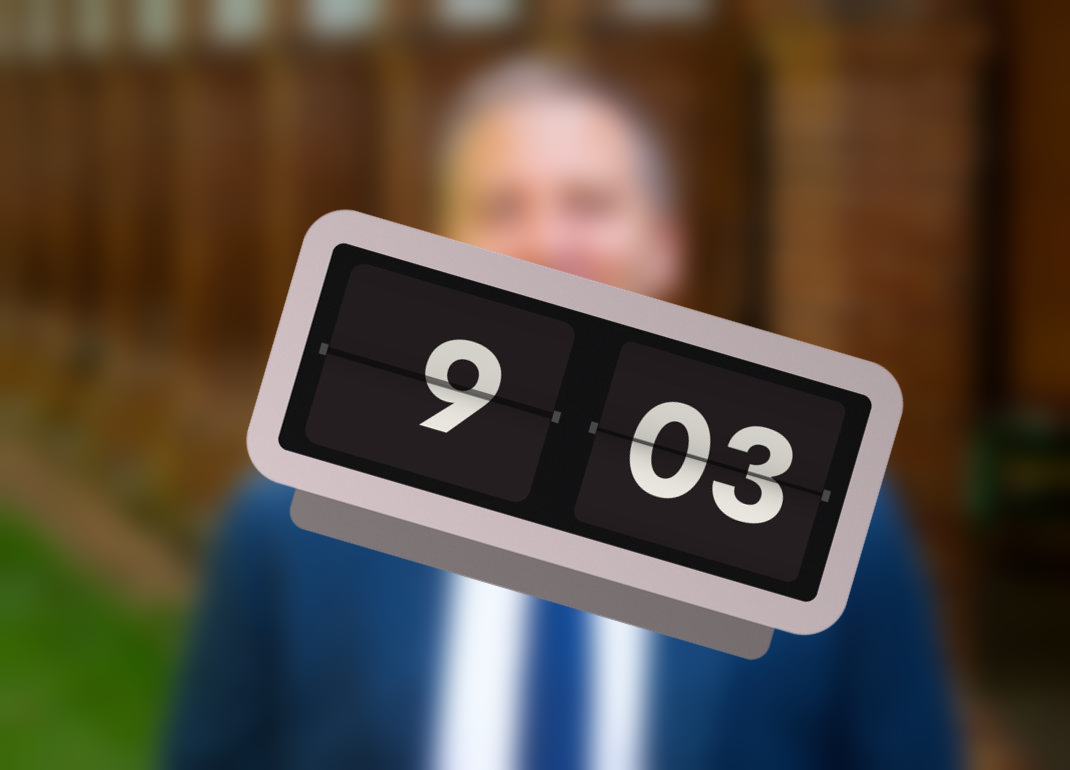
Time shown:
9.03
